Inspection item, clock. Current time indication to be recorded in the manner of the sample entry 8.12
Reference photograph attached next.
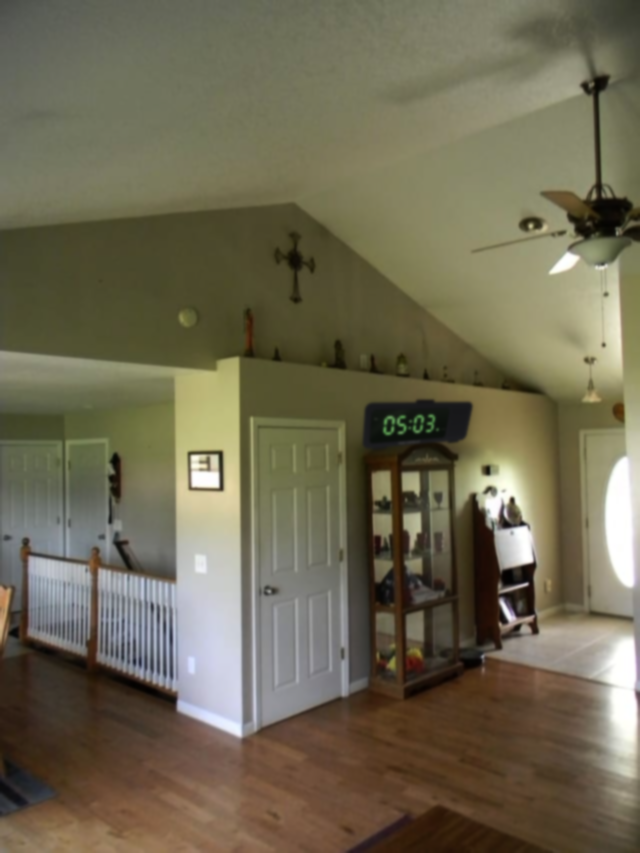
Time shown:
5.03
